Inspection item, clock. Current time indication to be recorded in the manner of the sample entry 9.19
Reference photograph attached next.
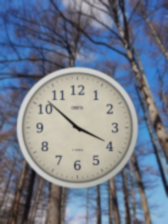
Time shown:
3.52
